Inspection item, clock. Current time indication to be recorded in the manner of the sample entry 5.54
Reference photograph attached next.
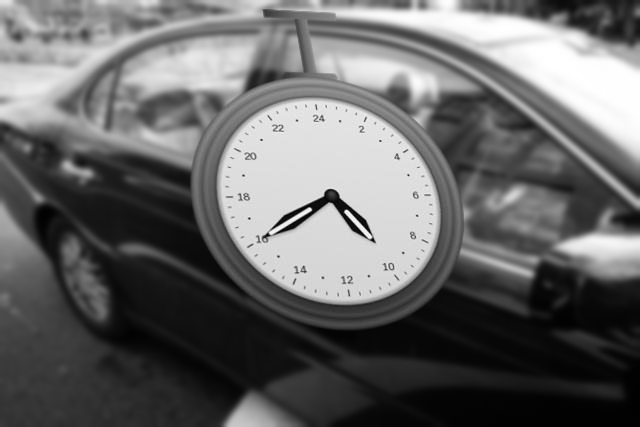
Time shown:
9.40
